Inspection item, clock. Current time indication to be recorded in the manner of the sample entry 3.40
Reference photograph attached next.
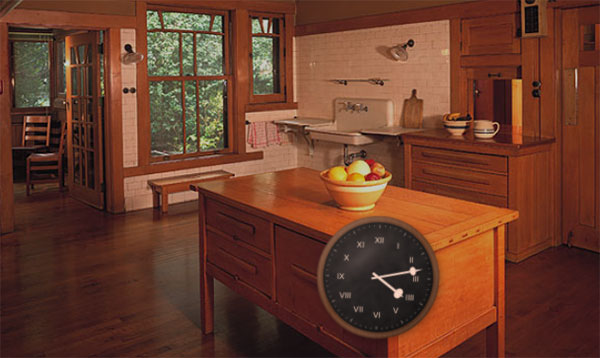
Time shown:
4.13
